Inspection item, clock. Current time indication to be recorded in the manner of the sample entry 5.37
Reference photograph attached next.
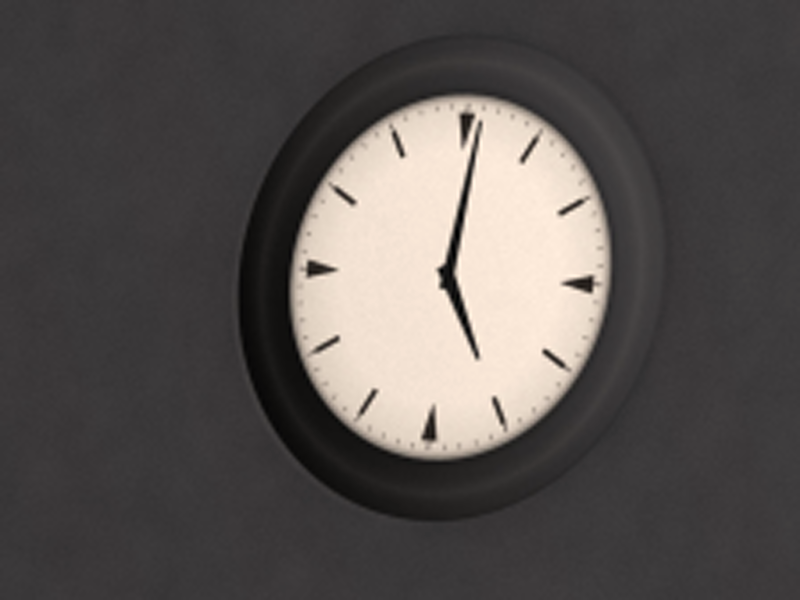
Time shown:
5.01
